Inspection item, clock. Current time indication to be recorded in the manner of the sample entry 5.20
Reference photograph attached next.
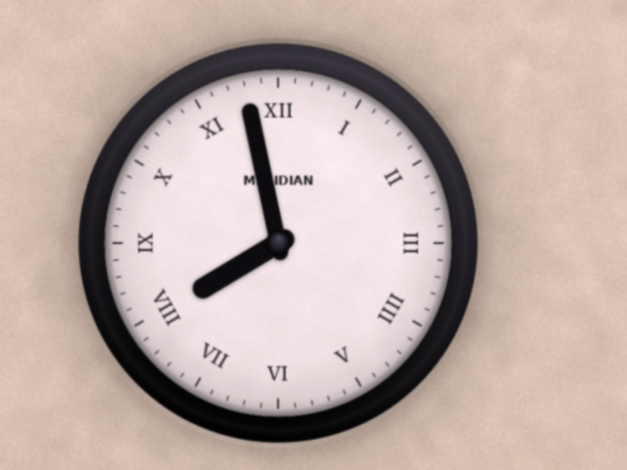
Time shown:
7.58
